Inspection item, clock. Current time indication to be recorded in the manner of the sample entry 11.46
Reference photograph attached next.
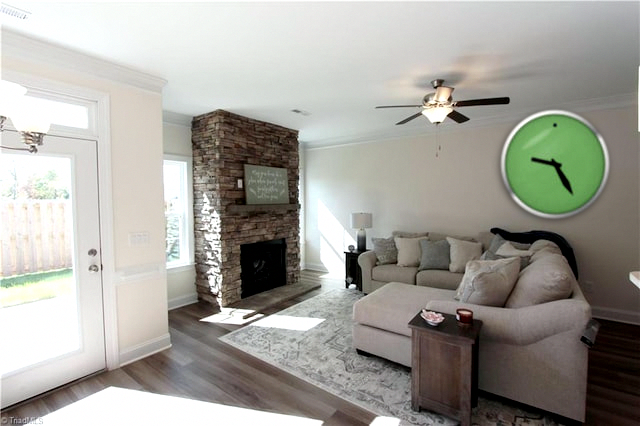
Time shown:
9.25
